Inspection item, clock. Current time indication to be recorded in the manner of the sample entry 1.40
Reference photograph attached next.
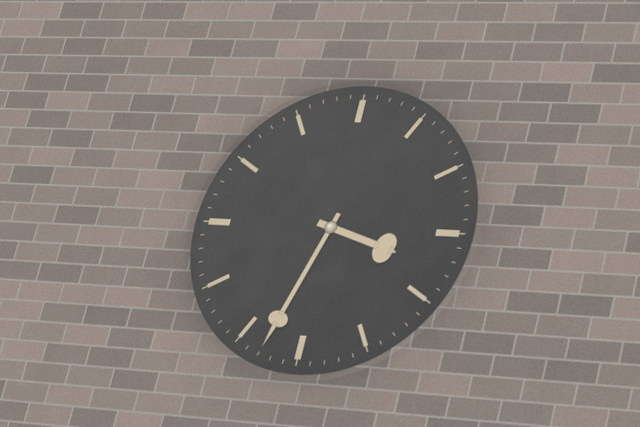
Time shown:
3.33
